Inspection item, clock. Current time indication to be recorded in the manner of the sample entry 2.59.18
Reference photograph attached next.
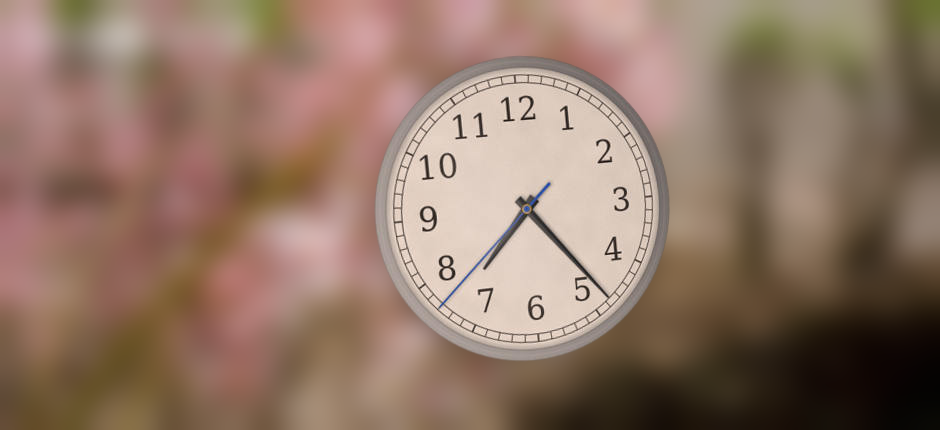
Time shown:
7.23.38
